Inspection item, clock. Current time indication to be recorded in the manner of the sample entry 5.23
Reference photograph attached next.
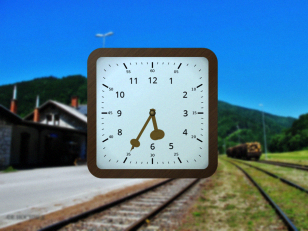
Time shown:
5.35
